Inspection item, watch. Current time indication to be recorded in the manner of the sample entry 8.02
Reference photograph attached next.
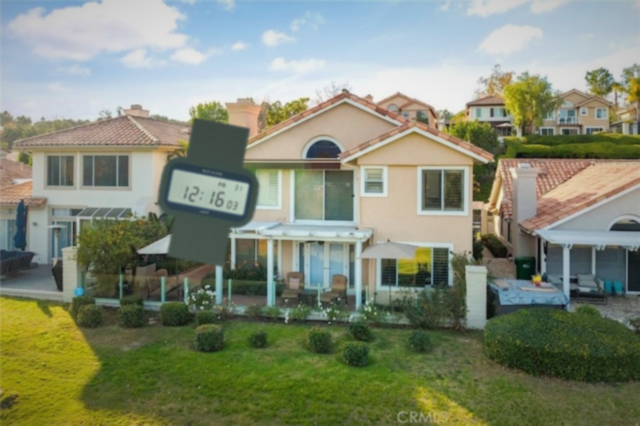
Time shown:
12.16
